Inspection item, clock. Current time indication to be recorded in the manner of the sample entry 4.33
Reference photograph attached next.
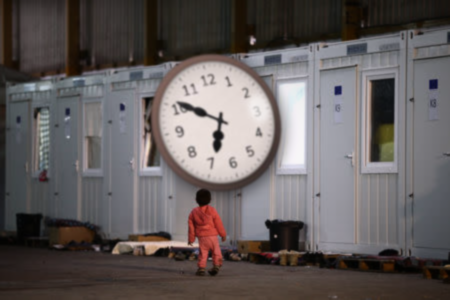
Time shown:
6.51
